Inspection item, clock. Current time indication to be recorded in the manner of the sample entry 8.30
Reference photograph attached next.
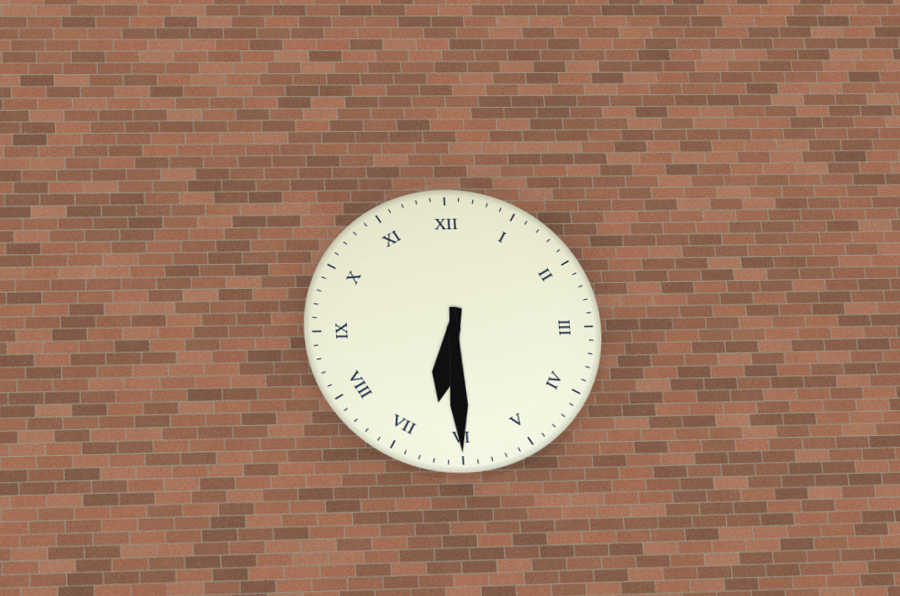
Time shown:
6.30
